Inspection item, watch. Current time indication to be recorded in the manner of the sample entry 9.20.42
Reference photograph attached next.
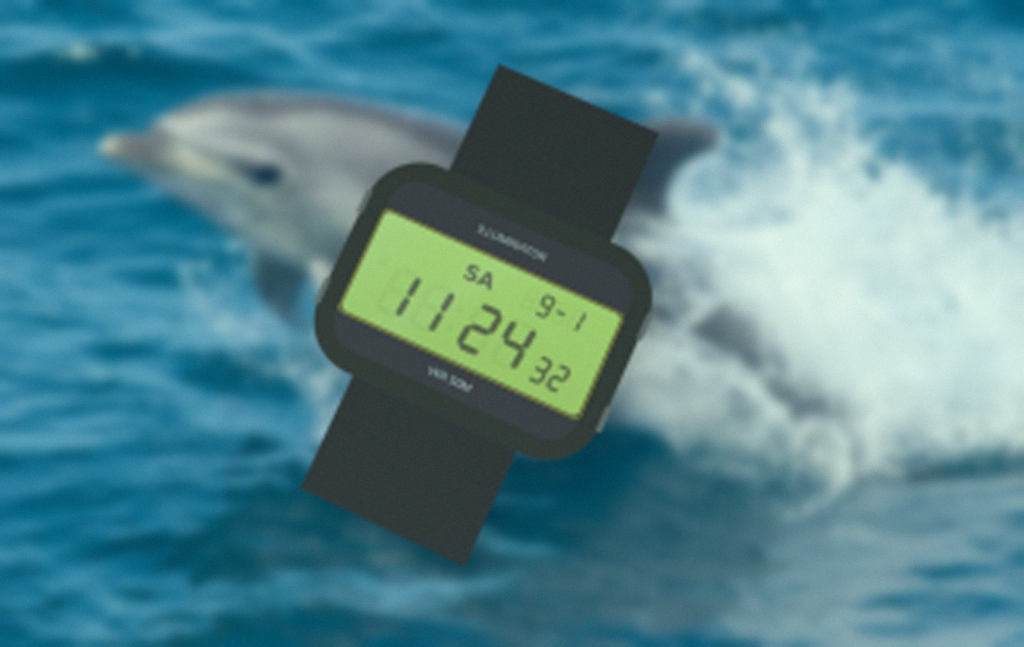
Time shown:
11.24.32
